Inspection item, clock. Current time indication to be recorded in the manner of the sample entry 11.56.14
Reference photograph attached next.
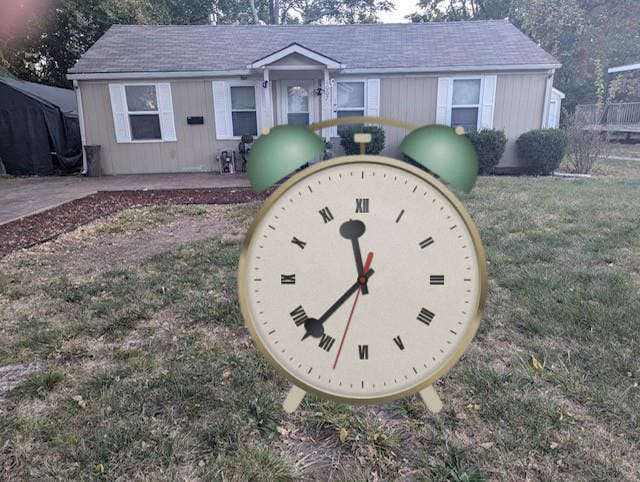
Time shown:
11.37.33
